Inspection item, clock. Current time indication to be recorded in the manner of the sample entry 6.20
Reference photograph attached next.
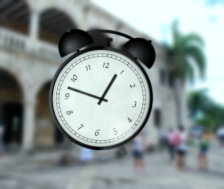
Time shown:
12.47
